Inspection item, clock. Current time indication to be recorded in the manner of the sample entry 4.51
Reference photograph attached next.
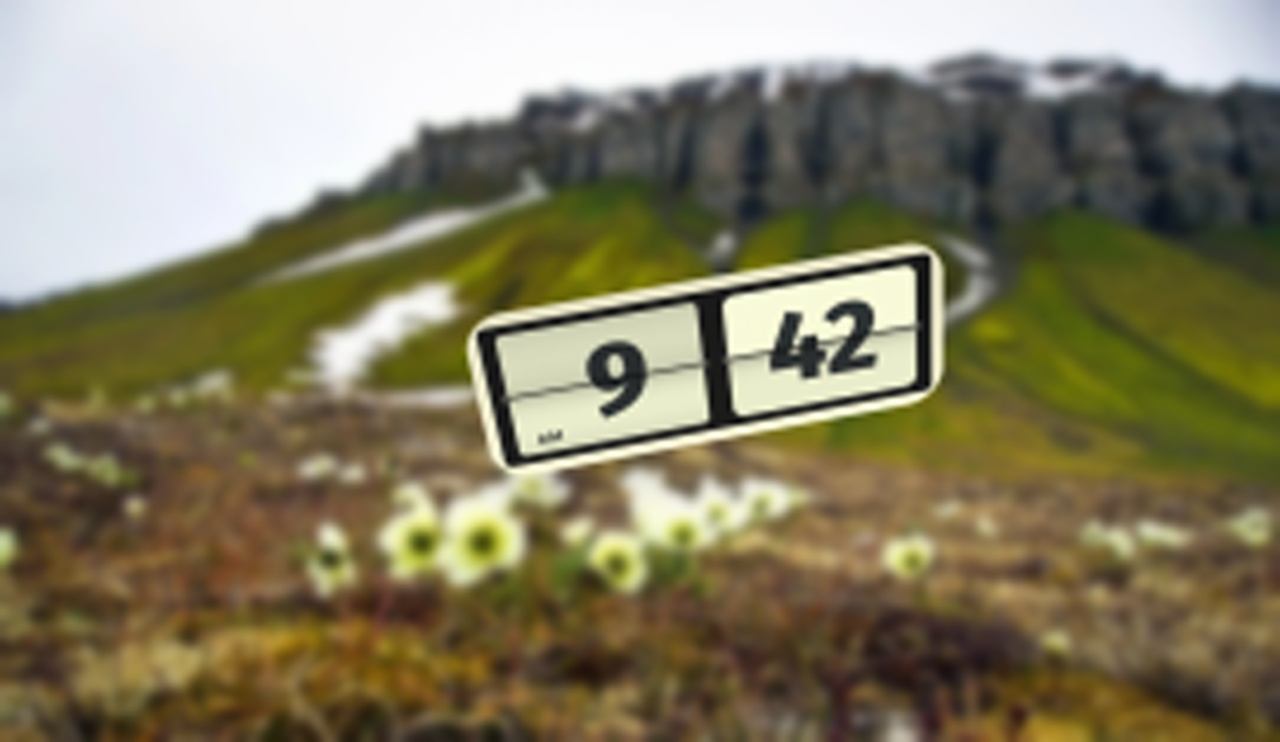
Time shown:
9.42
